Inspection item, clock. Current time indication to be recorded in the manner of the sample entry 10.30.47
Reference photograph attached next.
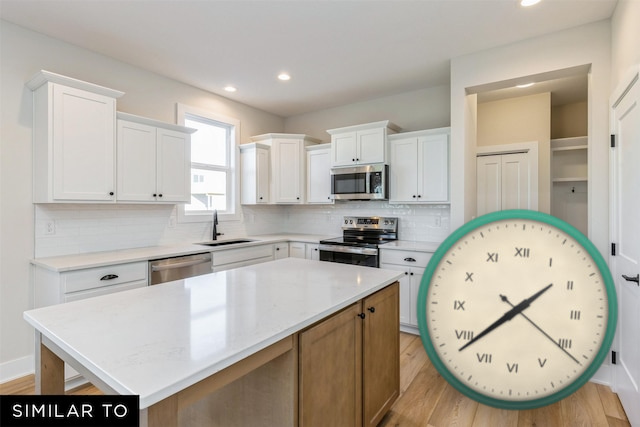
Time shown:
1.38.21
